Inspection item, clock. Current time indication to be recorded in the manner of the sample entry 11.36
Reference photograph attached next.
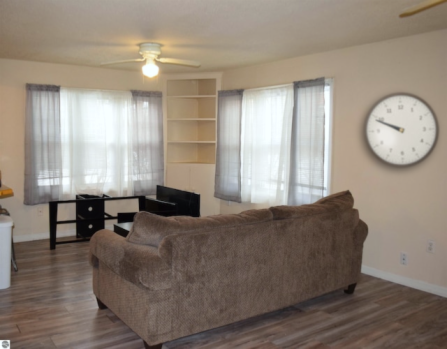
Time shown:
9.49
